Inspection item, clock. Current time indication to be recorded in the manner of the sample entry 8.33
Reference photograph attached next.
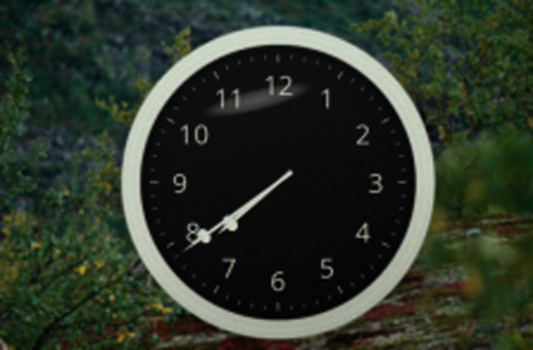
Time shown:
7.39
